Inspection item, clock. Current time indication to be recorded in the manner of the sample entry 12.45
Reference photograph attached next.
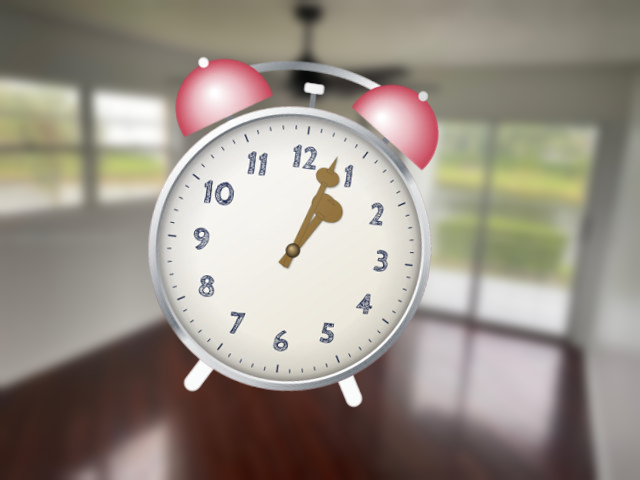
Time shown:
1.03
